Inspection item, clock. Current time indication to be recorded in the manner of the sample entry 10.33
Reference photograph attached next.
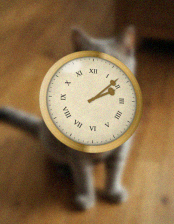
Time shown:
2.08
